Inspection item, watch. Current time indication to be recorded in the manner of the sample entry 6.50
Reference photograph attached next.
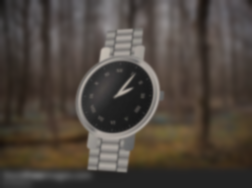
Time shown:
2.06
